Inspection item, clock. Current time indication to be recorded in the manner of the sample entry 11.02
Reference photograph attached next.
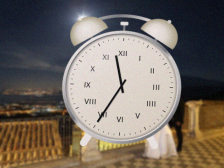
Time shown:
11.35
